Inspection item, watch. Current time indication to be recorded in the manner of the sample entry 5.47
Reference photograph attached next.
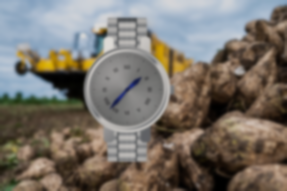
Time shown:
1.37
